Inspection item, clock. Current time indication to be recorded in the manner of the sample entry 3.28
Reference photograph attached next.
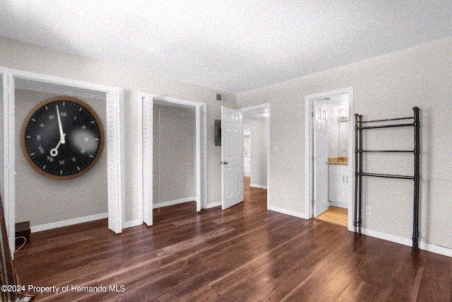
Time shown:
6.58
